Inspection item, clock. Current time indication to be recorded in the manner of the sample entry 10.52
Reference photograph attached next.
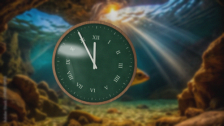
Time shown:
11.55
